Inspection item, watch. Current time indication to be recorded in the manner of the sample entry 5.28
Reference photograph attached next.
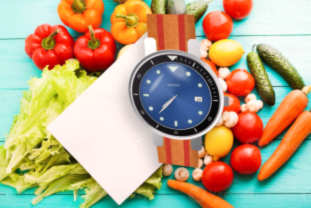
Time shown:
7.37
